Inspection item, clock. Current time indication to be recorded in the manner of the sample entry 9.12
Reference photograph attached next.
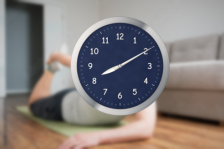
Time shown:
8.10
